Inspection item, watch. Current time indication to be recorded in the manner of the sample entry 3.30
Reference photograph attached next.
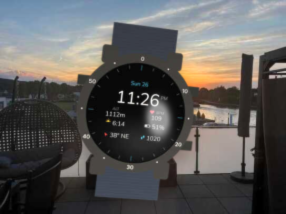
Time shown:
11.26
